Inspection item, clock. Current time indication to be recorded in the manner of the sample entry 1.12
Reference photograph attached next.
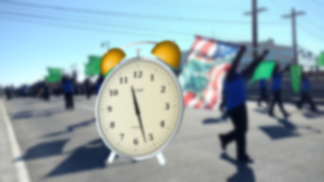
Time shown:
11.27
